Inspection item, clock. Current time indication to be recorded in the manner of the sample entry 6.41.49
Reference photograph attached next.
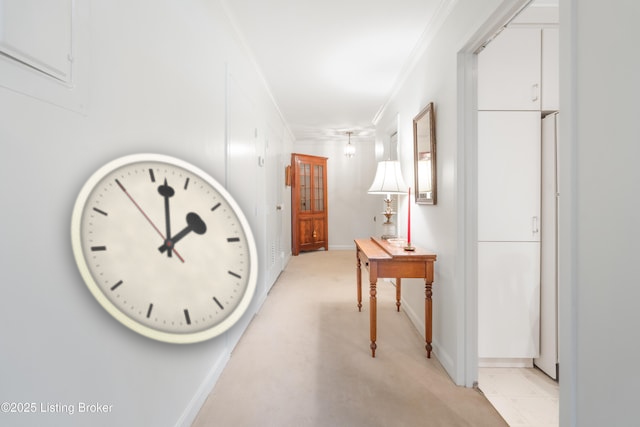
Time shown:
2.01.55
